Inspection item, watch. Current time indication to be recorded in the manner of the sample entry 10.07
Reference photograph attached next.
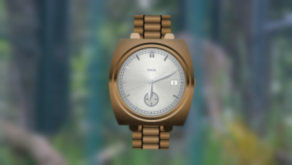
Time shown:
6.11
